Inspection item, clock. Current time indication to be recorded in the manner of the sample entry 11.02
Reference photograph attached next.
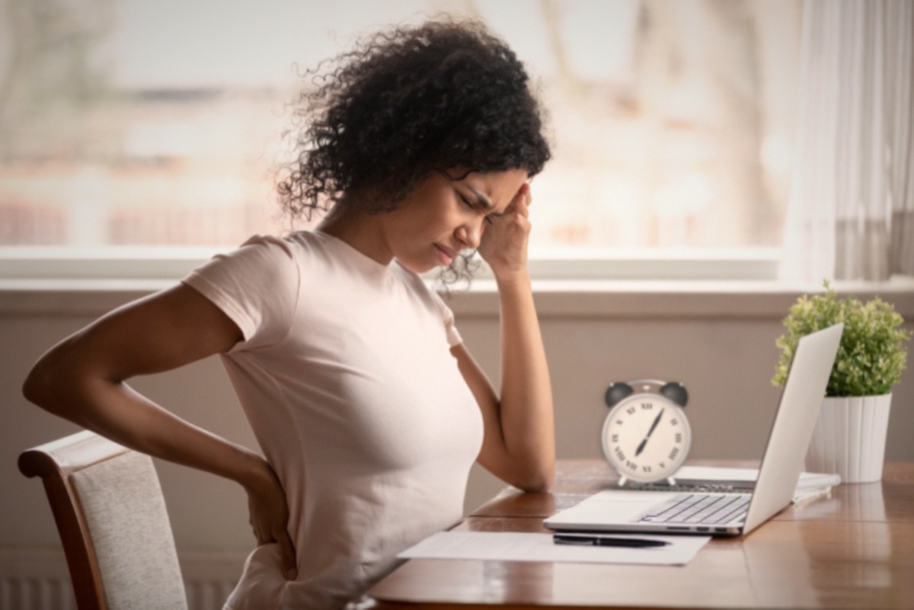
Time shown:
7.05
